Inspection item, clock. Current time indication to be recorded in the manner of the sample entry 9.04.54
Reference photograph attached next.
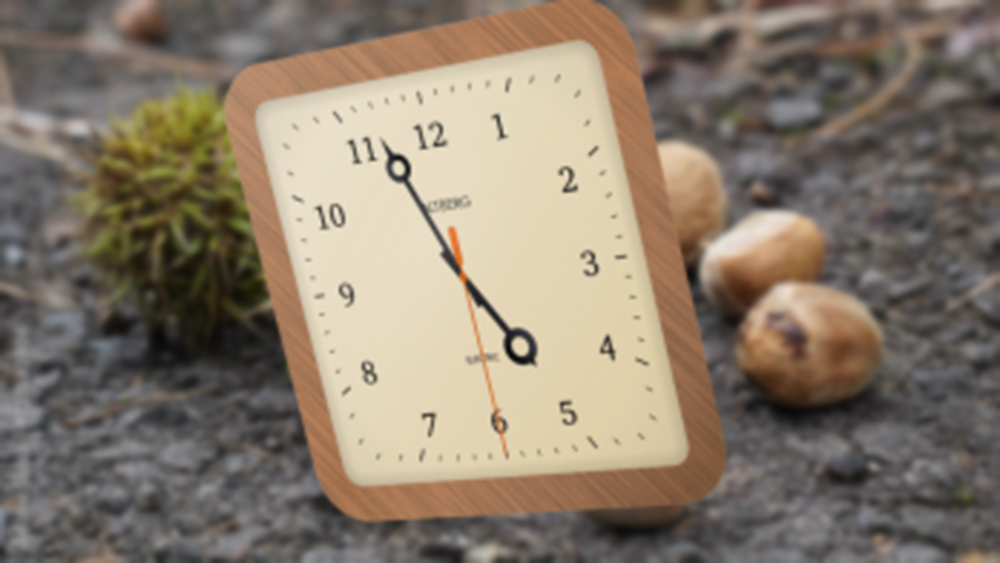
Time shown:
4.56.30
